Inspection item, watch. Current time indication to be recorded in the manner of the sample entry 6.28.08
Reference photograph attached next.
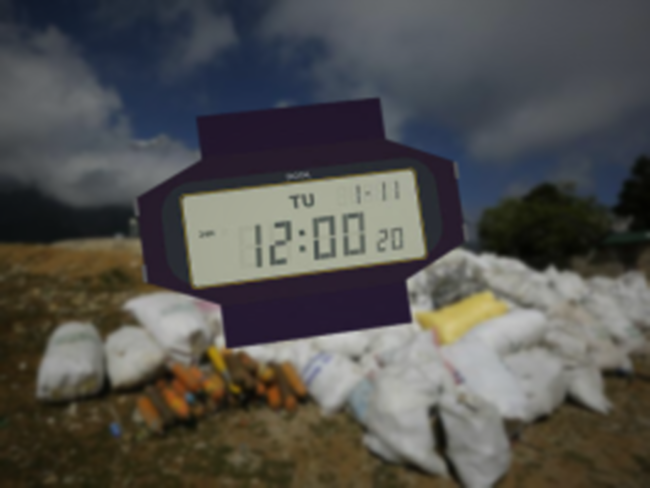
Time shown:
12.00.20
